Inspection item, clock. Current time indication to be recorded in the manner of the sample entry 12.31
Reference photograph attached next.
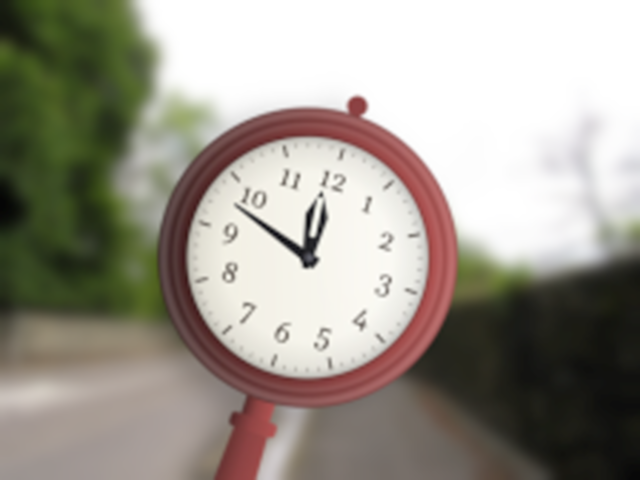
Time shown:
11.48
